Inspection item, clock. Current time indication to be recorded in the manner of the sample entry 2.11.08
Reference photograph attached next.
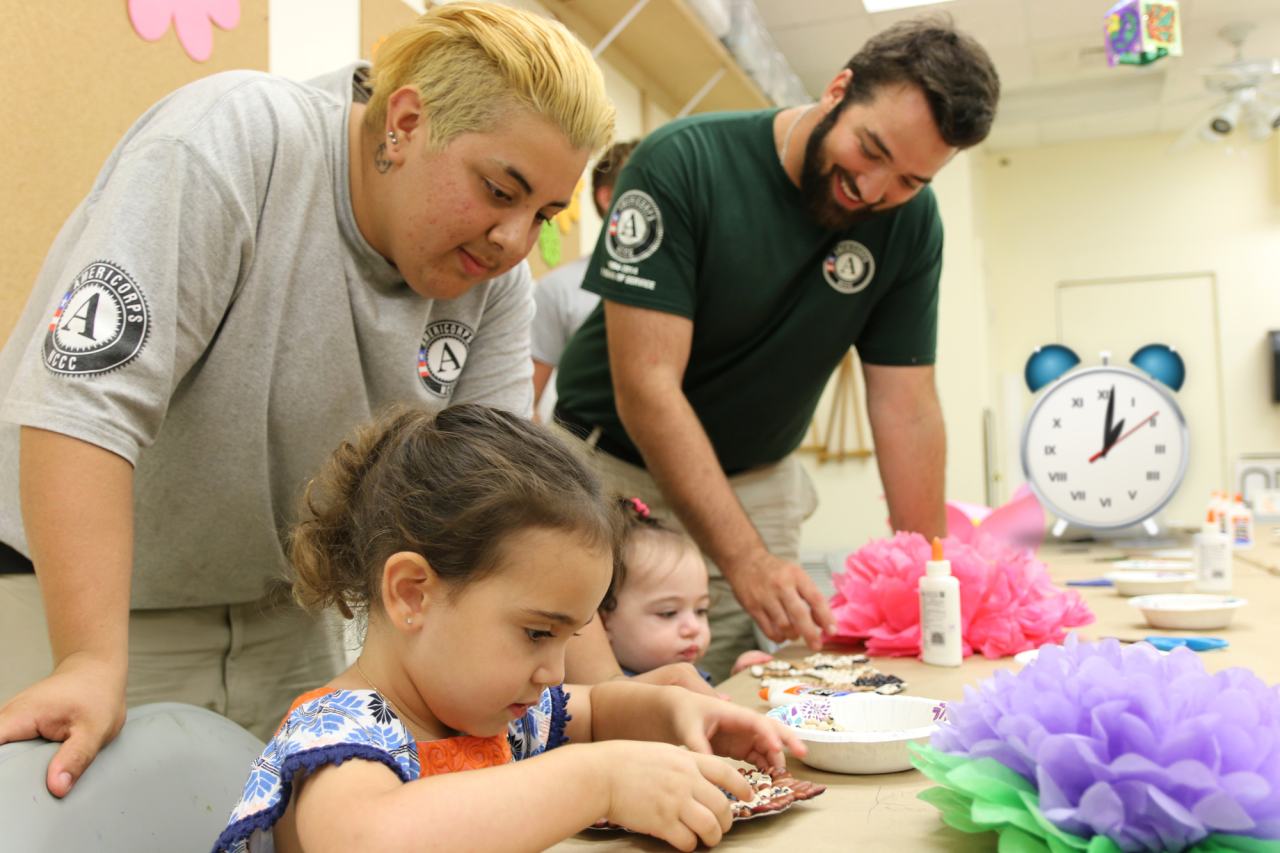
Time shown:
1.01.09
